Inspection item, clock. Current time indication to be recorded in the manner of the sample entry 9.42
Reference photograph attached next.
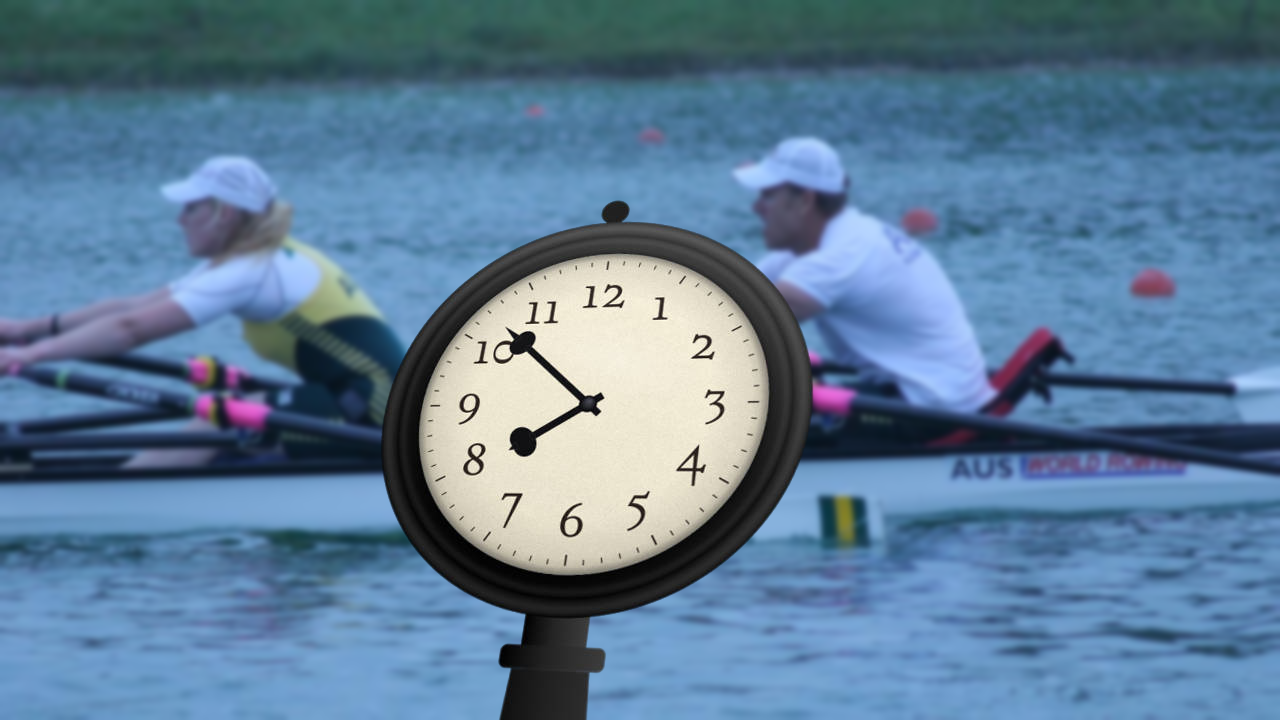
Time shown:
7.52
